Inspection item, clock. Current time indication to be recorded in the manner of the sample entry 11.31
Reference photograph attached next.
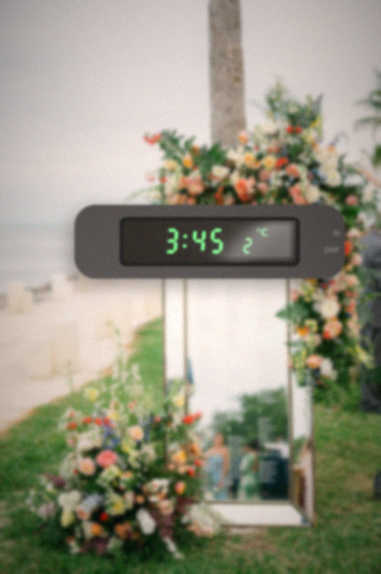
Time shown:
3.45
